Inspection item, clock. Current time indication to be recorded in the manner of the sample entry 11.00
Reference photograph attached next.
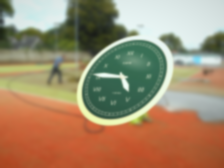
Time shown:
4.46
